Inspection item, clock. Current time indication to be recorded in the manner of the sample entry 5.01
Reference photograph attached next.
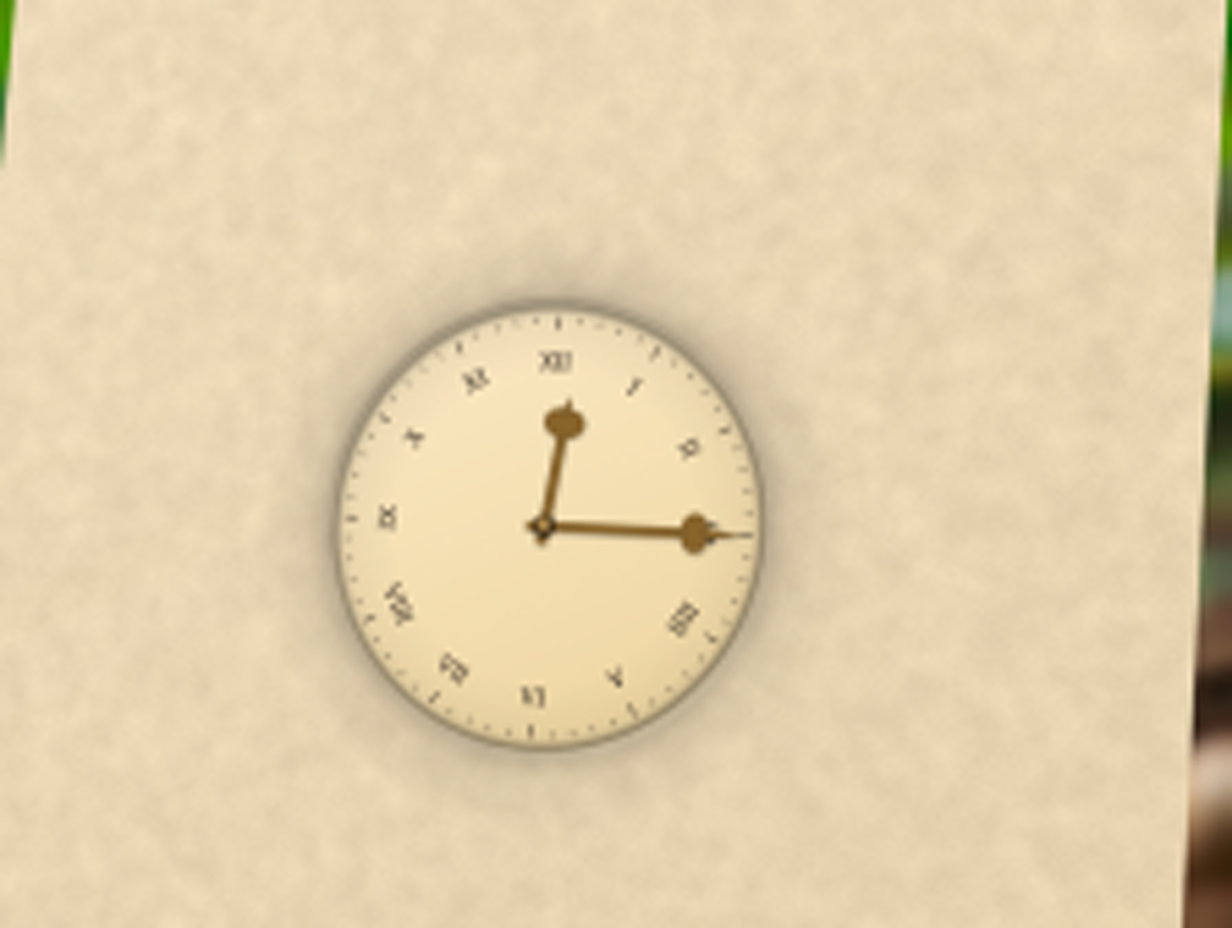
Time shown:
12.15
